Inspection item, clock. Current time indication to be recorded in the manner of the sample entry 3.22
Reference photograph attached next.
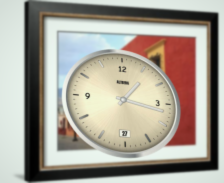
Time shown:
1.17
